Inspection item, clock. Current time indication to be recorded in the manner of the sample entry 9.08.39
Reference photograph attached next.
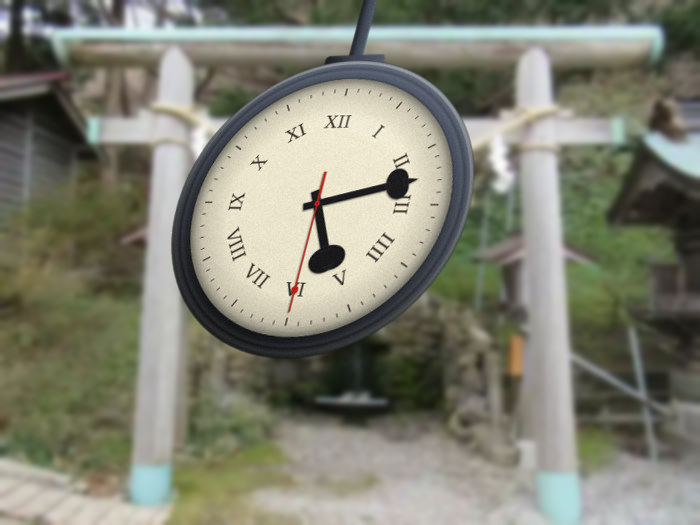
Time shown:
5.12.30
